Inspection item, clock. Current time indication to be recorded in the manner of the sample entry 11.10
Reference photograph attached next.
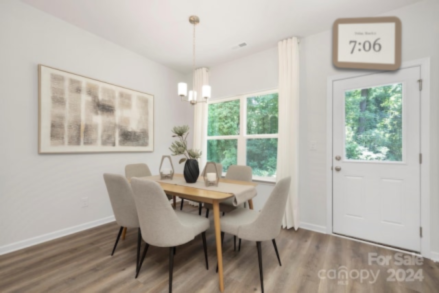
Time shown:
7.06
